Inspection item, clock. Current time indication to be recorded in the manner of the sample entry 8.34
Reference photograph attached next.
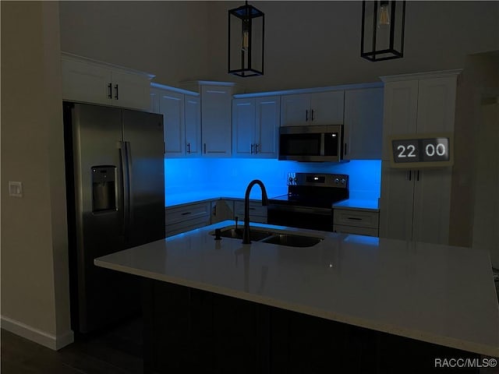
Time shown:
22.00
